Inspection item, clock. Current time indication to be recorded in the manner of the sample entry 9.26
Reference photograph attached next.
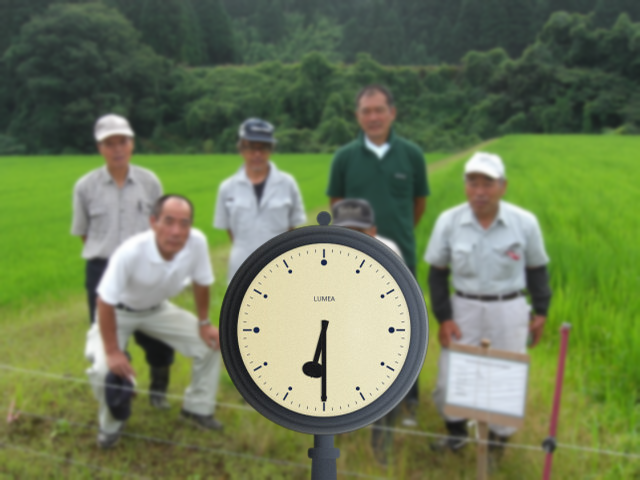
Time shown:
6.30
